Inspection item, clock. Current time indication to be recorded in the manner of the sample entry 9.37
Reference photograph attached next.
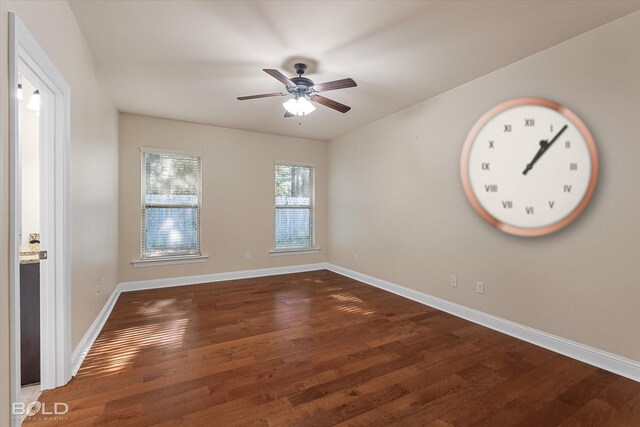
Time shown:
1.07
